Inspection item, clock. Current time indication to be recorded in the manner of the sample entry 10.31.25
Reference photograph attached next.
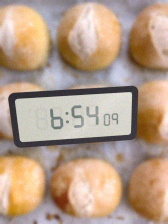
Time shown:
6.54.09
